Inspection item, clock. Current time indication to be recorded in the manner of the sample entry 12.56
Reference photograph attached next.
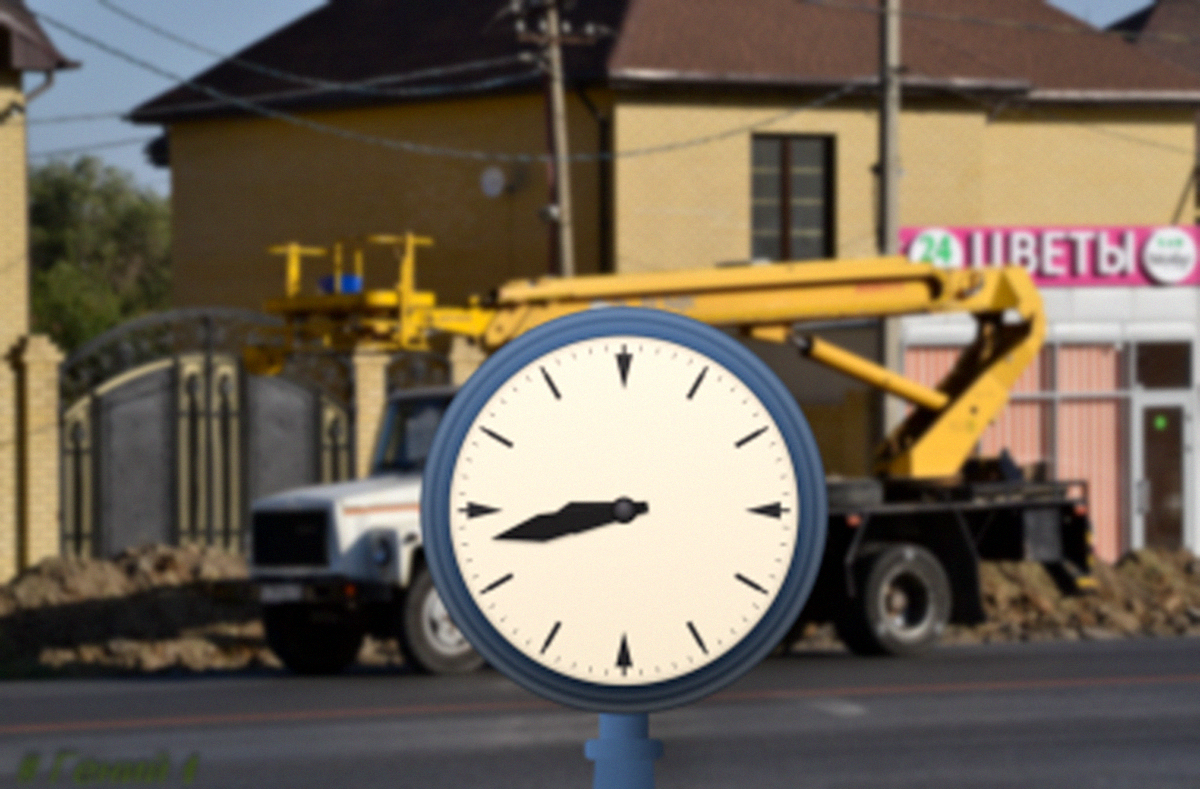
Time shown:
8.43
